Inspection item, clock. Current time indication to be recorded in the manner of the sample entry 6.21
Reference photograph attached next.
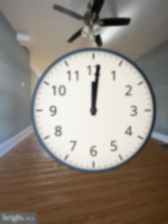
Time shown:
12.01
